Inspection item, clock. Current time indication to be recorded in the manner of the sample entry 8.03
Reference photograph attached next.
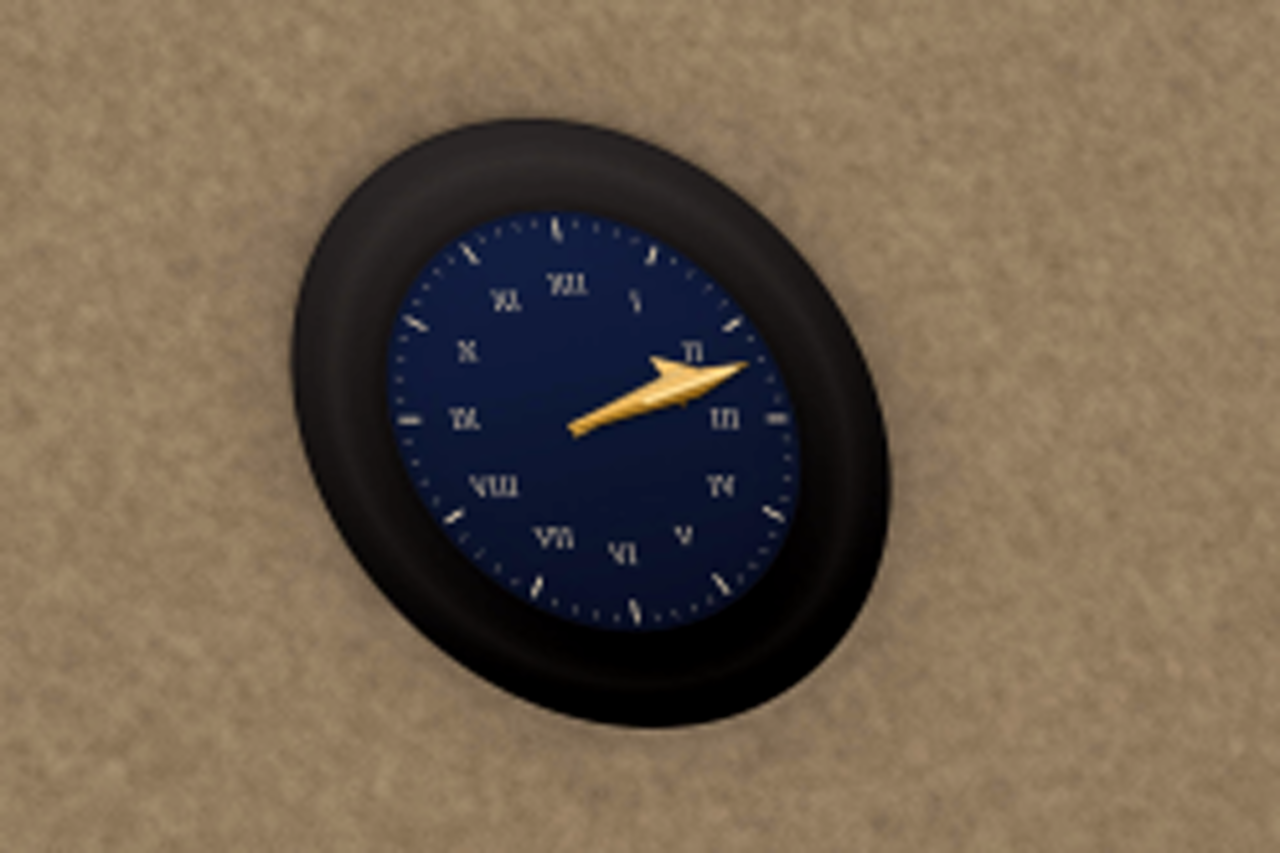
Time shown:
2.12
